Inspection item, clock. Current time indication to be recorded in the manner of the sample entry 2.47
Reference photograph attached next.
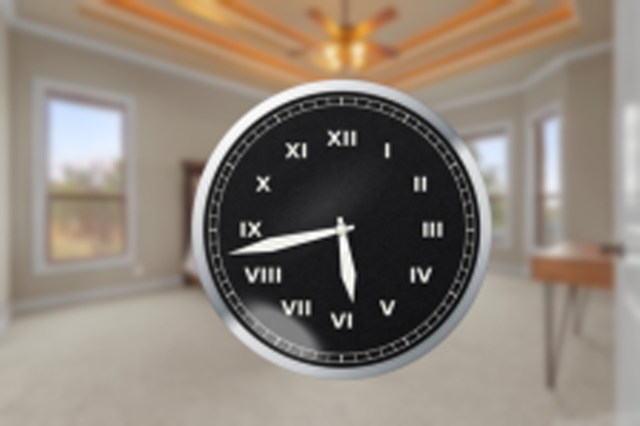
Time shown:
5.43
